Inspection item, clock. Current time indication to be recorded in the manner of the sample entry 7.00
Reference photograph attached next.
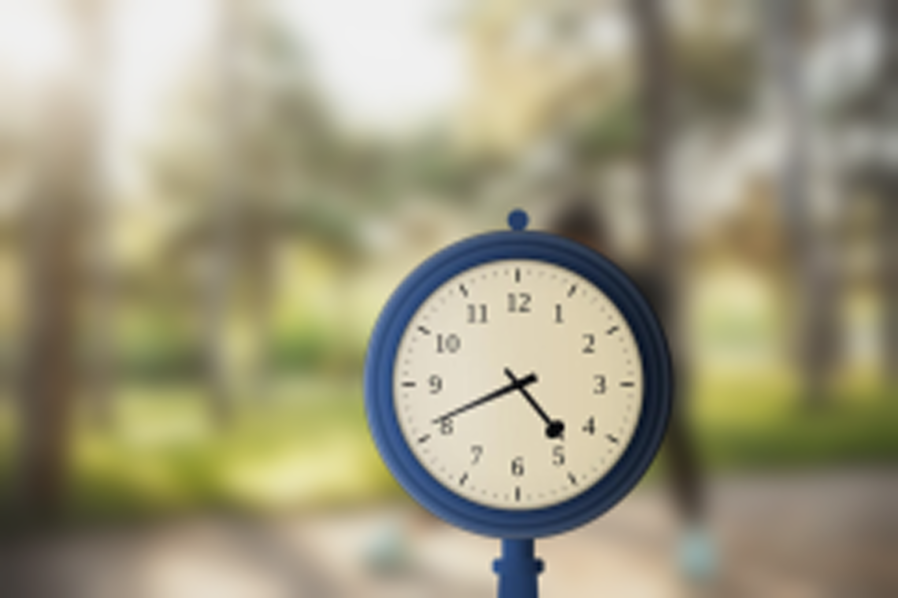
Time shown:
4.41
